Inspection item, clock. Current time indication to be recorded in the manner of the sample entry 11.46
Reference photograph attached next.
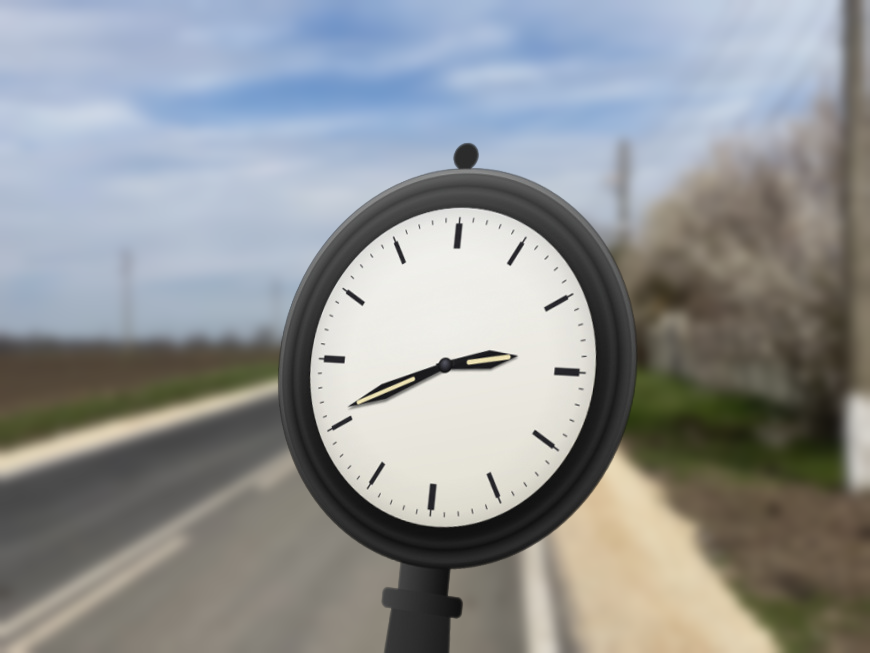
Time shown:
2.41
